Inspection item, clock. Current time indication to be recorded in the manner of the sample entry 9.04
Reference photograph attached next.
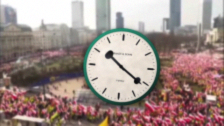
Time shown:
10.21
